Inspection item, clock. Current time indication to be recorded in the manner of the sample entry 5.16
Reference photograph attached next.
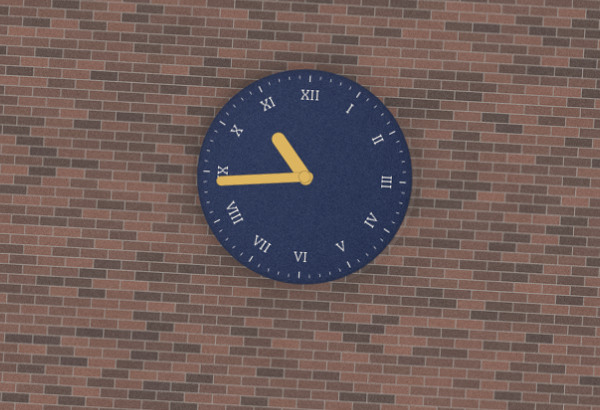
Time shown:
10.44
